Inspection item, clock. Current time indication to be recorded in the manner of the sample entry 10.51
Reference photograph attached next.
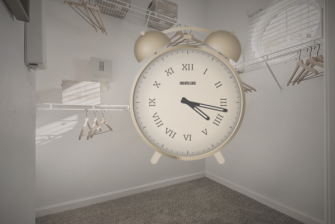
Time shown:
4.17
